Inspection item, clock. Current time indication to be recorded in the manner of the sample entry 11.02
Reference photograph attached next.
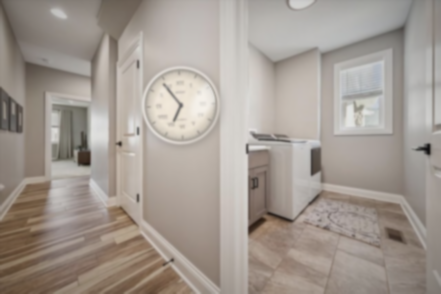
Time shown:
6.54
